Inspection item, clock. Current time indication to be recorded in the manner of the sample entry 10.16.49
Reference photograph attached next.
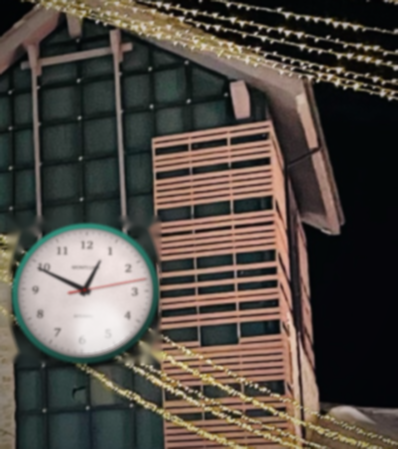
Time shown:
12.49.13
